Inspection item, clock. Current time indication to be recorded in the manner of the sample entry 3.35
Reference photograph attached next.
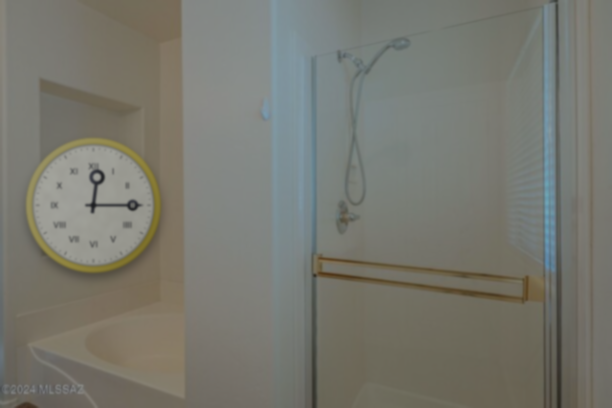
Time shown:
12.15
